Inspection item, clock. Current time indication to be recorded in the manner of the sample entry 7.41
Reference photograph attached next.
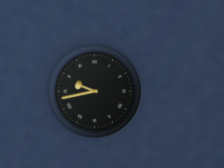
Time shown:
9.43
